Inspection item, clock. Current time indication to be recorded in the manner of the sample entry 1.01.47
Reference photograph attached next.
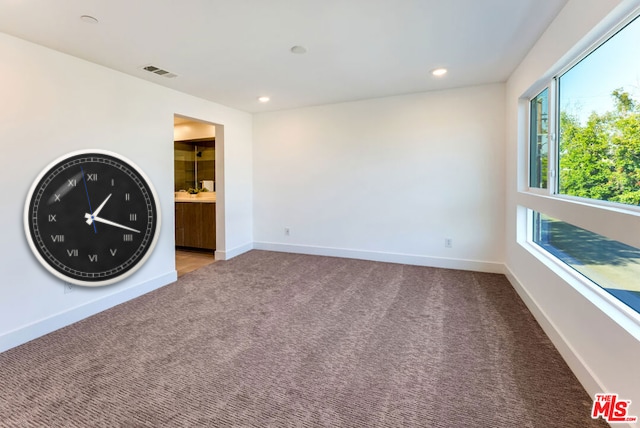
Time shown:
1.17.58
